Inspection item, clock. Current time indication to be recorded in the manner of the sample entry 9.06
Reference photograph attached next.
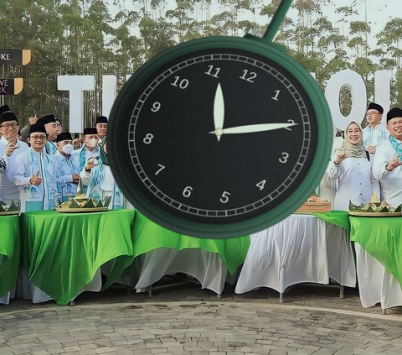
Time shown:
11.10
